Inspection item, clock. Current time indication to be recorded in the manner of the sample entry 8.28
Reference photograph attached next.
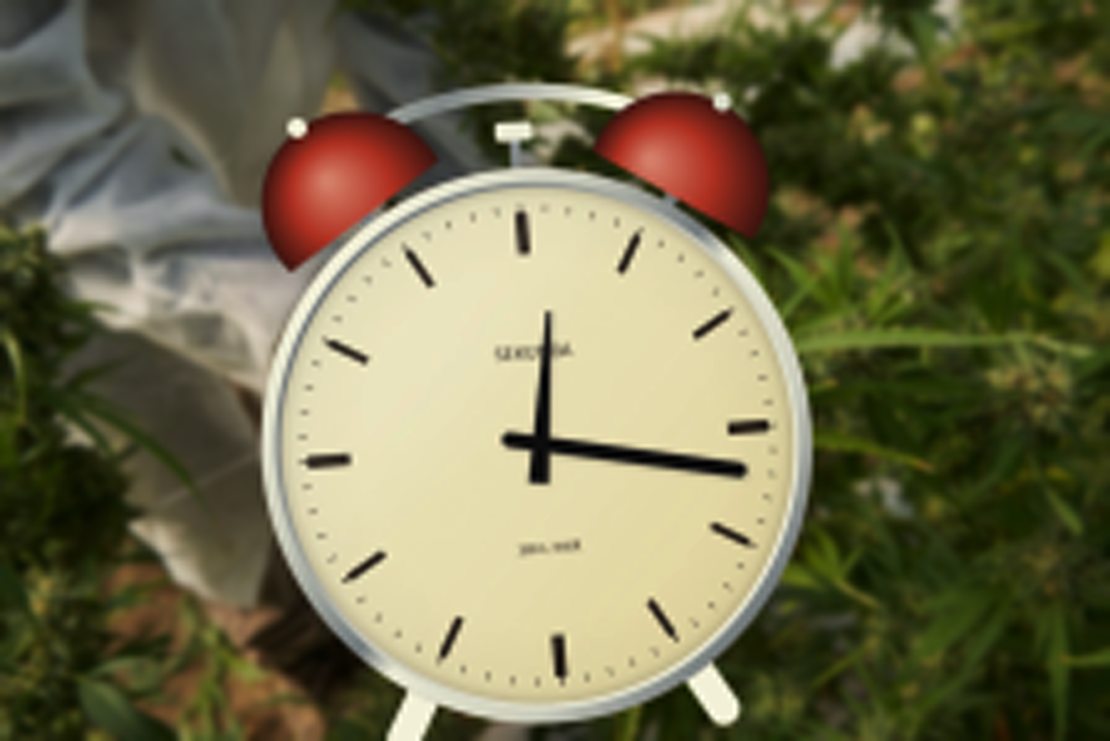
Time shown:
12.17
